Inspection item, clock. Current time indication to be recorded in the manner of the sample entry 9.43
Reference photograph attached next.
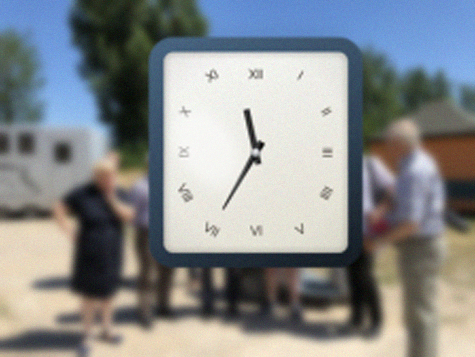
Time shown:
11.35
